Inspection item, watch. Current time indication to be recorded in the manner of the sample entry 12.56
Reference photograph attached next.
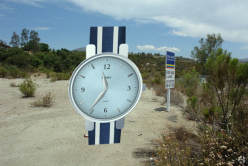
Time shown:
11.36
